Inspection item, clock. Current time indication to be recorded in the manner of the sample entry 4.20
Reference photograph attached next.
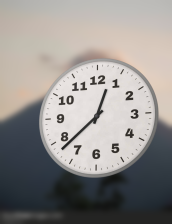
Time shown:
12.38
